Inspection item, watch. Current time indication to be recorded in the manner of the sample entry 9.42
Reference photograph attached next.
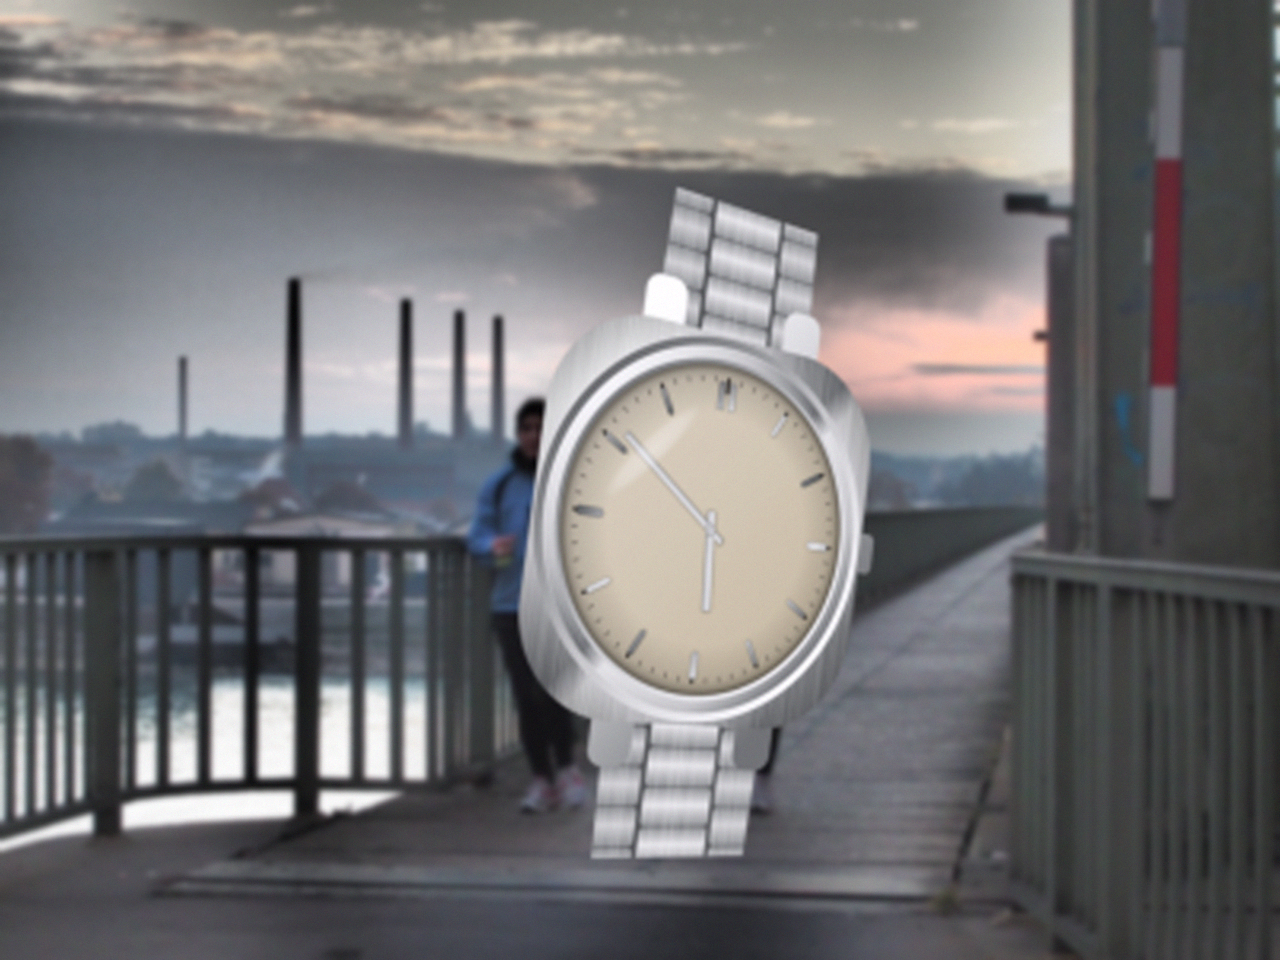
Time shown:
5.51
